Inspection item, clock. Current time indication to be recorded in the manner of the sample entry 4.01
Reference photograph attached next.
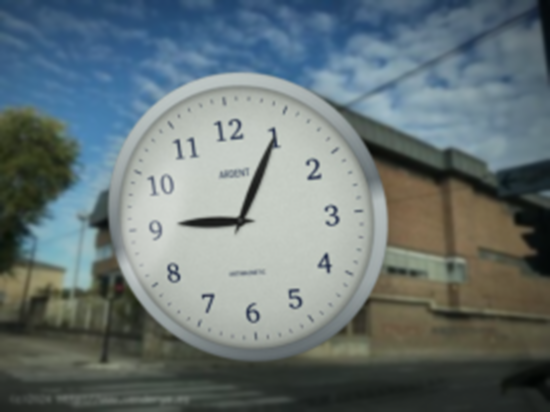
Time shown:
9.05
